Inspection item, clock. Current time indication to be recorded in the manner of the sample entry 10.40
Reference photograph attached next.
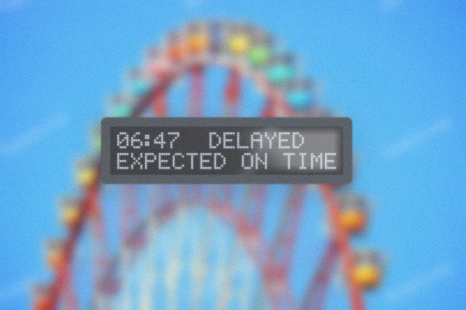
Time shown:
6.47
